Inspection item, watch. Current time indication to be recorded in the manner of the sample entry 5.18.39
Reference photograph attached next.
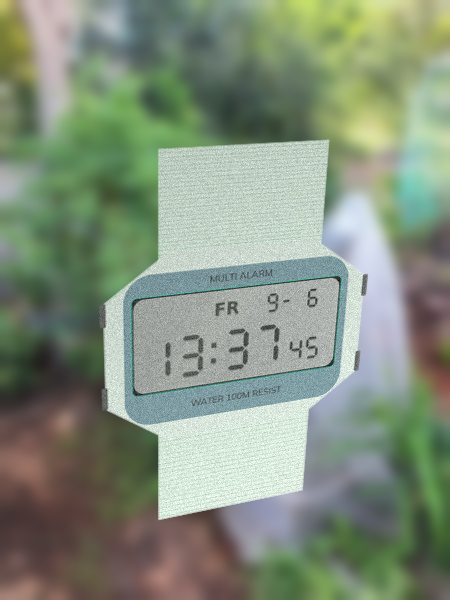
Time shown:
13.37.45
